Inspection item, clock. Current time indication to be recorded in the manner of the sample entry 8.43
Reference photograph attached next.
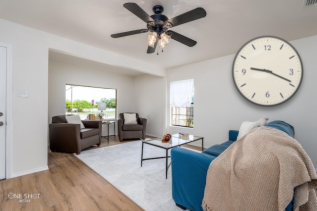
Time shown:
9.19
